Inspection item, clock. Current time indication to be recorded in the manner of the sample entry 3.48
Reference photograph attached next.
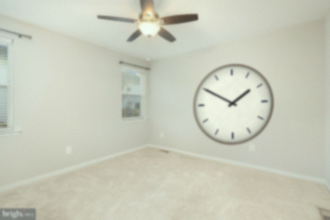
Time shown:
1.50
